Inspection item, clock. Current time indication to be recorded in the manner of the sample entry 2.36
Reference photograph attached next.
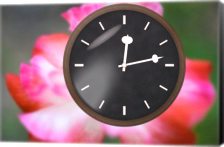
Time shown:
12.13
